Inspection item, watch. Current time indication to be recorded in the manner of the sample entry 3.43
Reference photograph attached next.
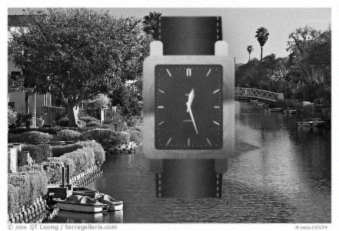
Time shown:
12.27
